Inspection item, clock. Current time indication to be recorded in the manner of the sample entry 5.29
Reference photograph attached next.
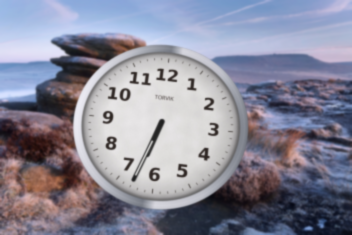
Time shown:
6.33
